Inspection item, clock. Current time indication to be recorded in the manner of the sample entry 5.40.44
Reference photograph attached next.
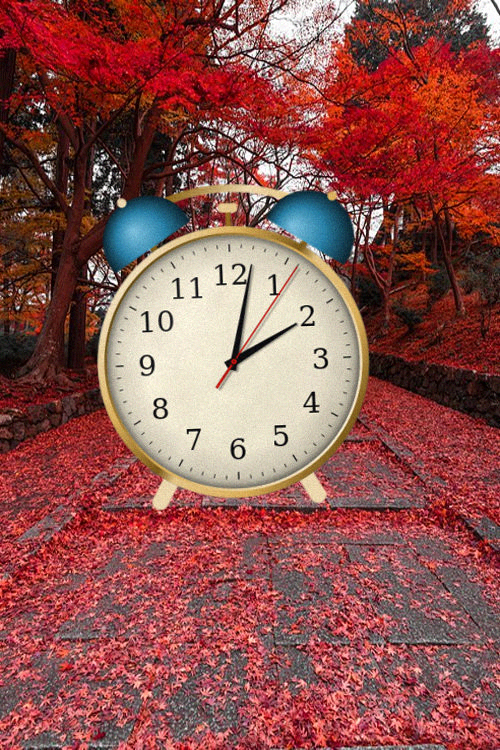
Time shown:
2.02.06
